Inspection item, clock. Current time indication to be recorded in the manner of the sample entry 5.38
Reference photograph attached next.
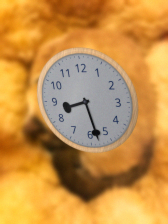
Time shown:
8.28
